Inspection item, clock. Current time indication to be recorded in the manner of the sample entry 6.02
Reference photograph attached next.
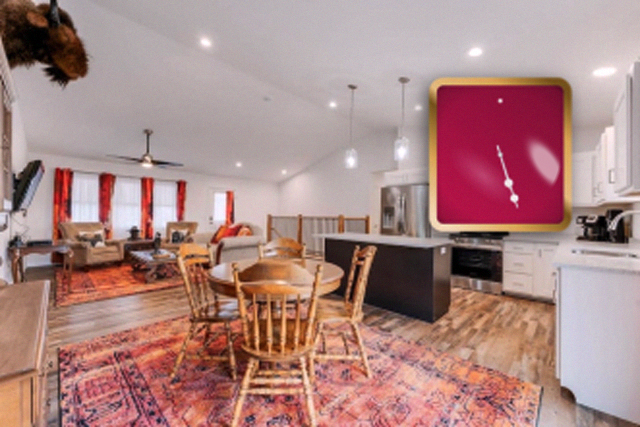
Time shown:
5.27
